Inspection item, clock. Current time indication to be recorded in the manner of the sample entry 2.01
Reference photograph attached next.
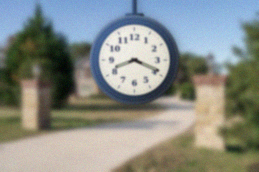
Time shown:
8.19
